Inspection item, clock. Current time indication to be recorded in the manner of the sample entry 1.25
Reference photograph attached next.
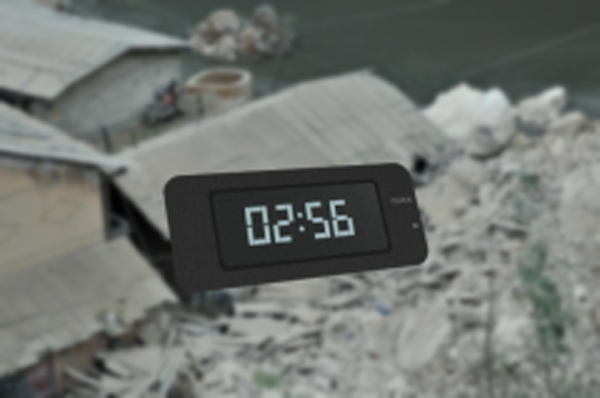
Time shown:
2.56
